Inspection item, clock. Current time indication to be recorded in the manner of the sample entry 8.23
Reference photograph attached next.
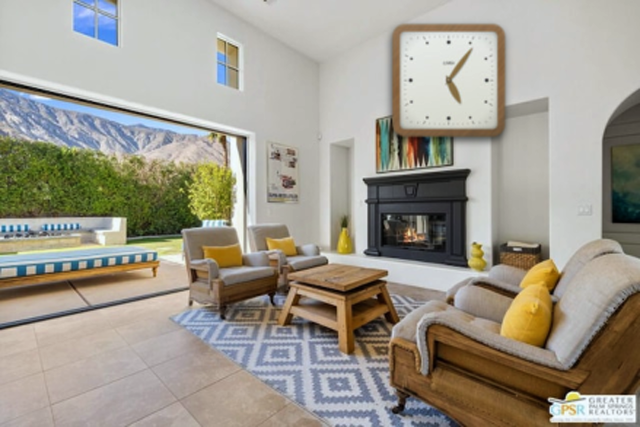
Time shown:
5.06
